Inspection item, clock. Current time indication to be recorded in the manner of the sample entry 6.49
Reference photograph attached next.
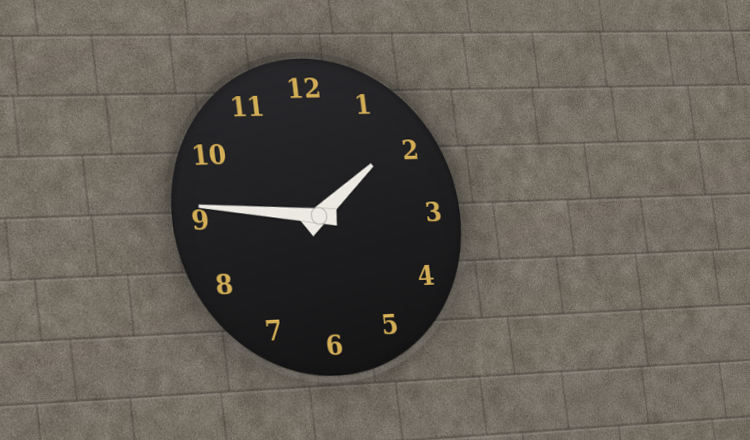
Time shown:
1.46
